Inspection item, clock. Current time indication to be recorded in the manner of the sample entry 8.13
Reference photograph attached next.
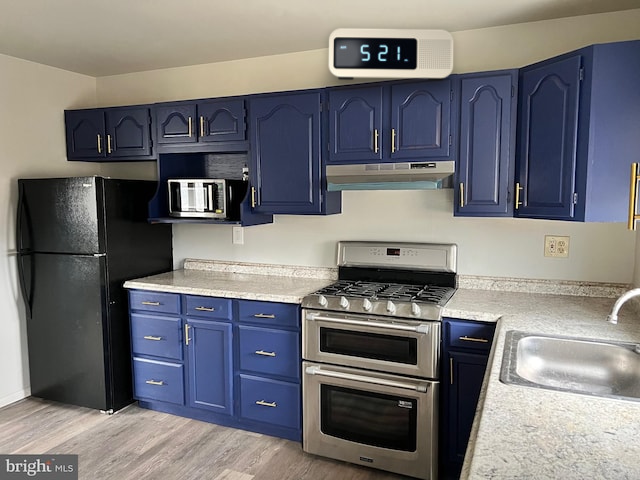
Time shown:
5.21
